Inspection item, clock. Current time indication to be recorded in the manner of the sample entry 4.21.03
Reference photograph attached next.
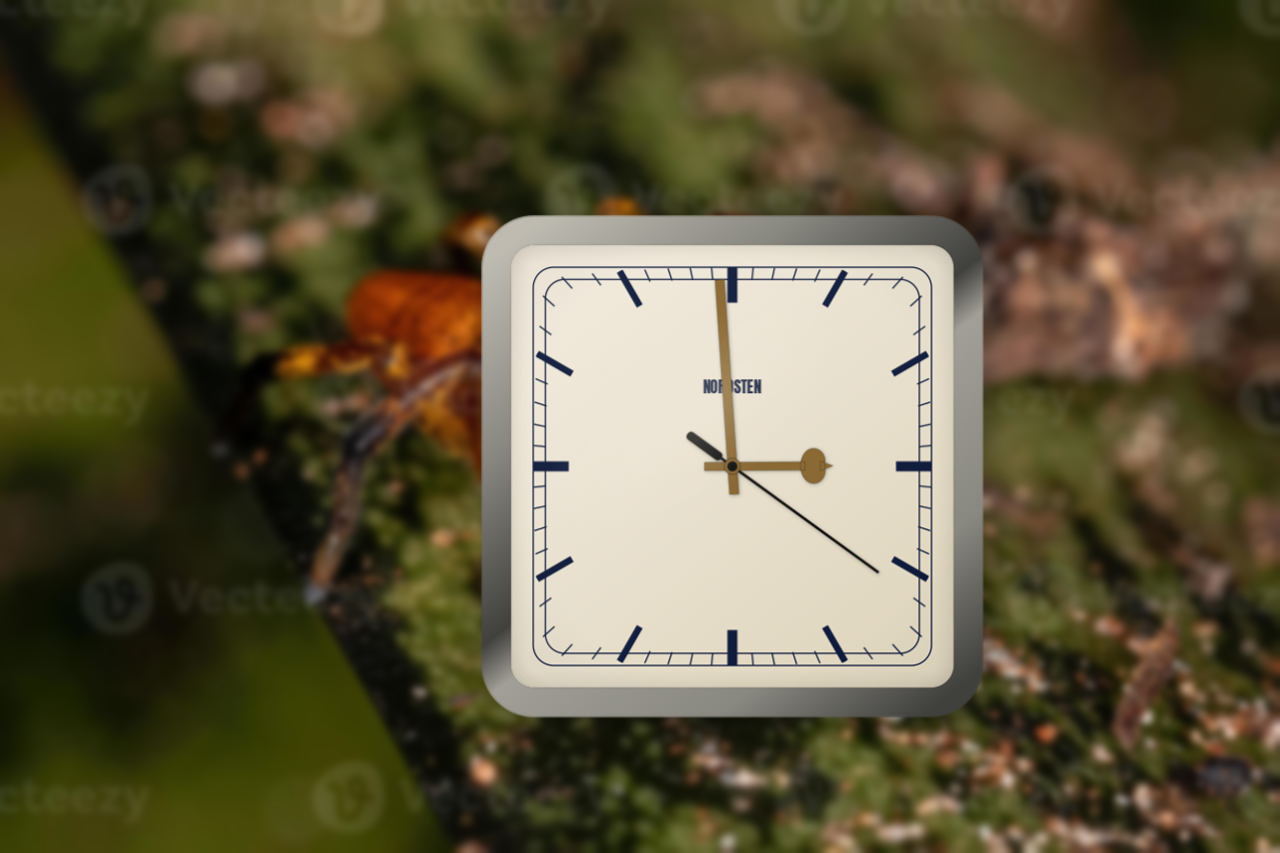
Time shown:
2.59.21
